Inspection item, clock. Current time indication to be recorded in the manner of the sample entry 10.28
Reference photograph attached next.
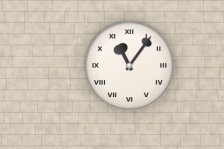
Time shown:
11.06
